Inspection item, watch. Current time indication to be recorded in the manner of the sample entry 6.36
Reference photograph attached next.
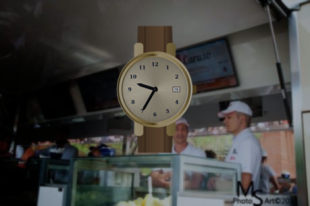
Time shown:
9.35
